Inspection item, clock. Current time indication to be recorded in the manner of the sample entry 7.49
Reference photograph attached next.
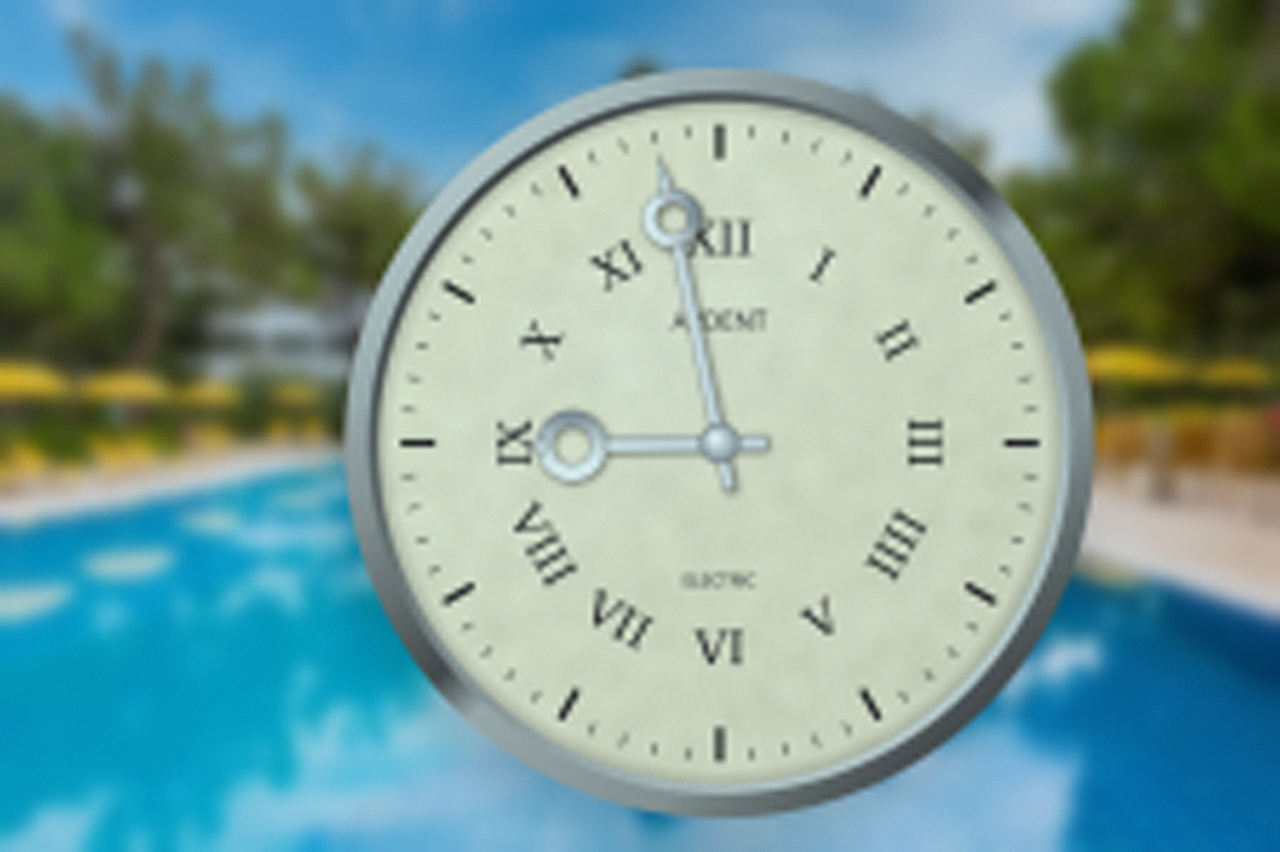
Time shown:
8.58
